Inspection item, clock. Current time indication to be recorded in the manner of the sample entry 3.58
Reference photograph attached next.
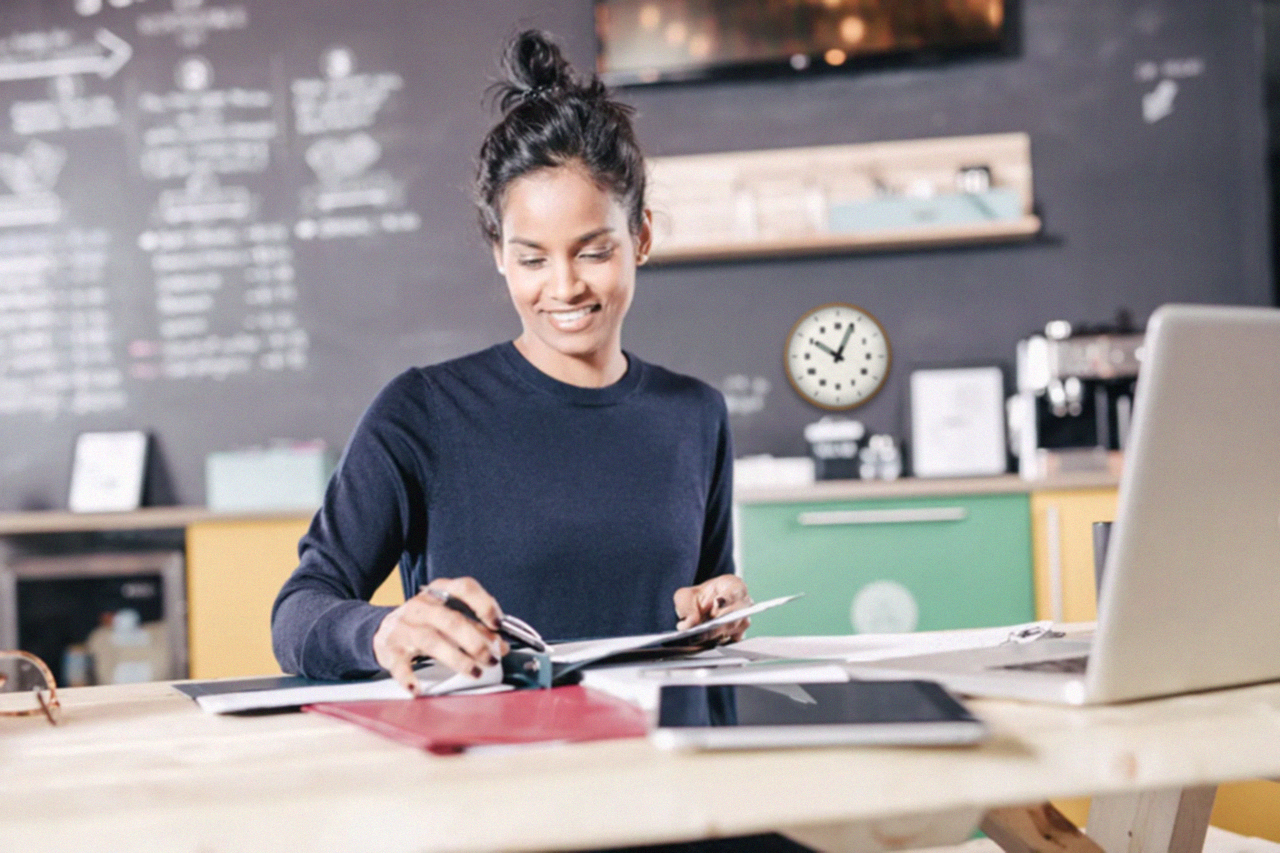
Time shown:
10.04
